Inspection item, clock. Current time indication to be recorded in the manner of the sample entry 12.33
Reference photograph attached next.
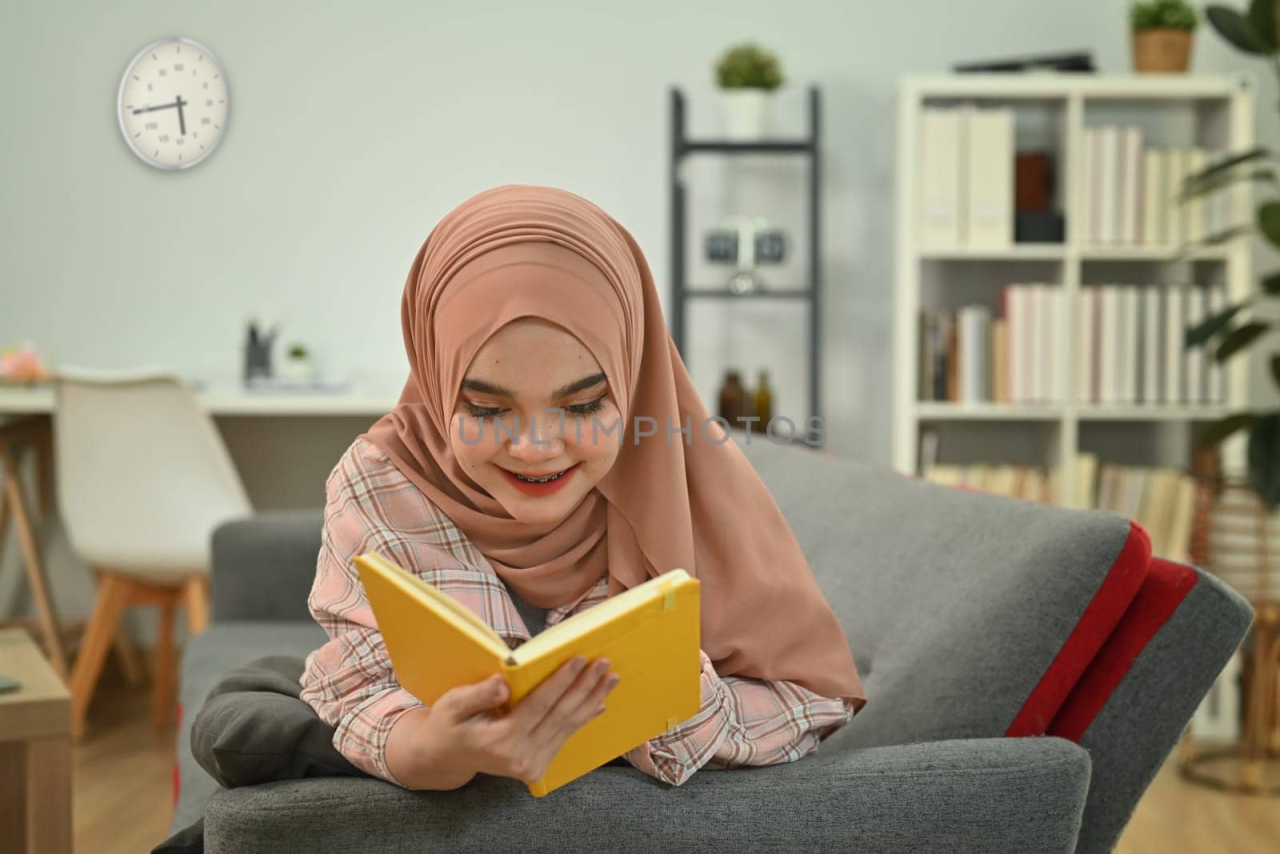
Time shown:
5.44
